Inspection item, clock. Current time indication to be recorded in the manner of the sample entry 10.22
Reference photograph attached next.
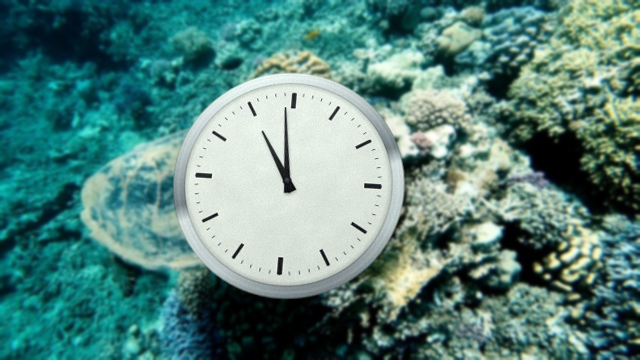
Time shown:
10.59
